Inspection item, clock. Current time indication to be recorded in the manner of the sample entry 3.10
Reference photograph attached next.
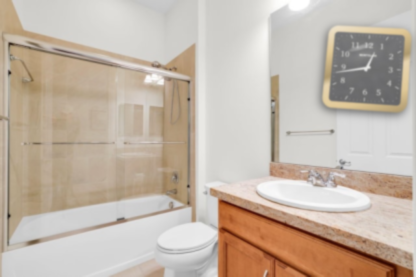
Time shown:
12.43
